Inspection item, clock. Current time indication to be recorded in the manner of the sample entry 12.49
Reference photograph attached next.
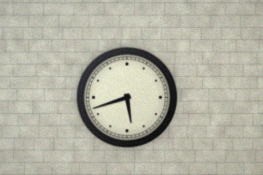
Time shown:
5.42
